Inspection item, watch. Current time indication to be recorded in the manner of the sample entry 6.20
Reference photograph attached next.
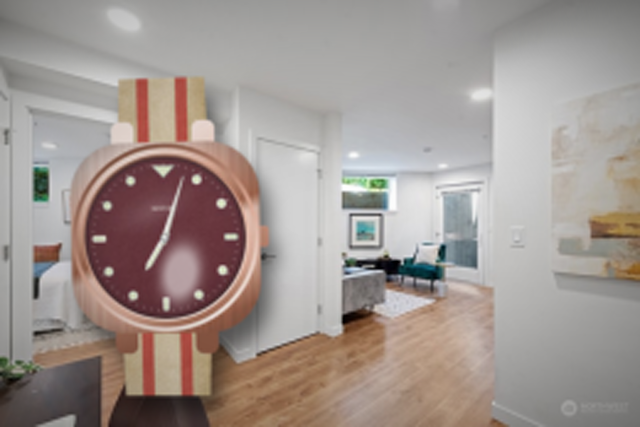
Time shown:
7.03
